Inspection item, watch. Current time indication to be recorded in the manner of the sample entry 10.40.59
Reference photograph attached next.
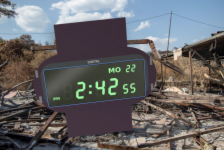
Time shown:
2.42.55
